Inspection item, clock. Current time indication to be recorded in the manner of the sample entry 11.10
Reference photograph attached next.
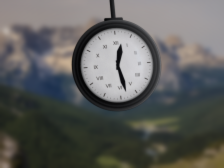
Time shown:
12.28
